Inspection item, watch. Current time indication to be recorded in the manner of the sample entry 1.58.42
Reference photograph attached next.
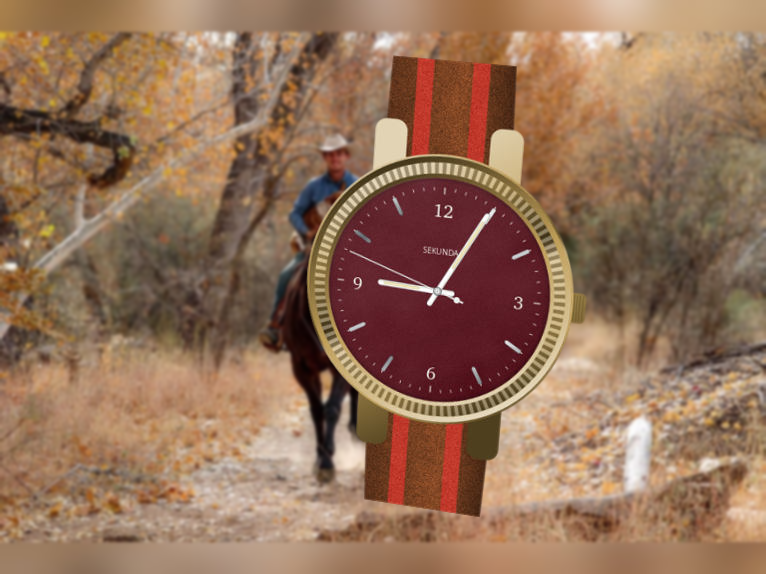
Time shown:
9.04.48
